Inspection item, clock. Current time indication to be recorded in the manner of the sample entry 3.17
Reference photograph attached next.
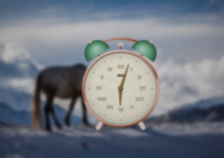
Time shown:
6.03
